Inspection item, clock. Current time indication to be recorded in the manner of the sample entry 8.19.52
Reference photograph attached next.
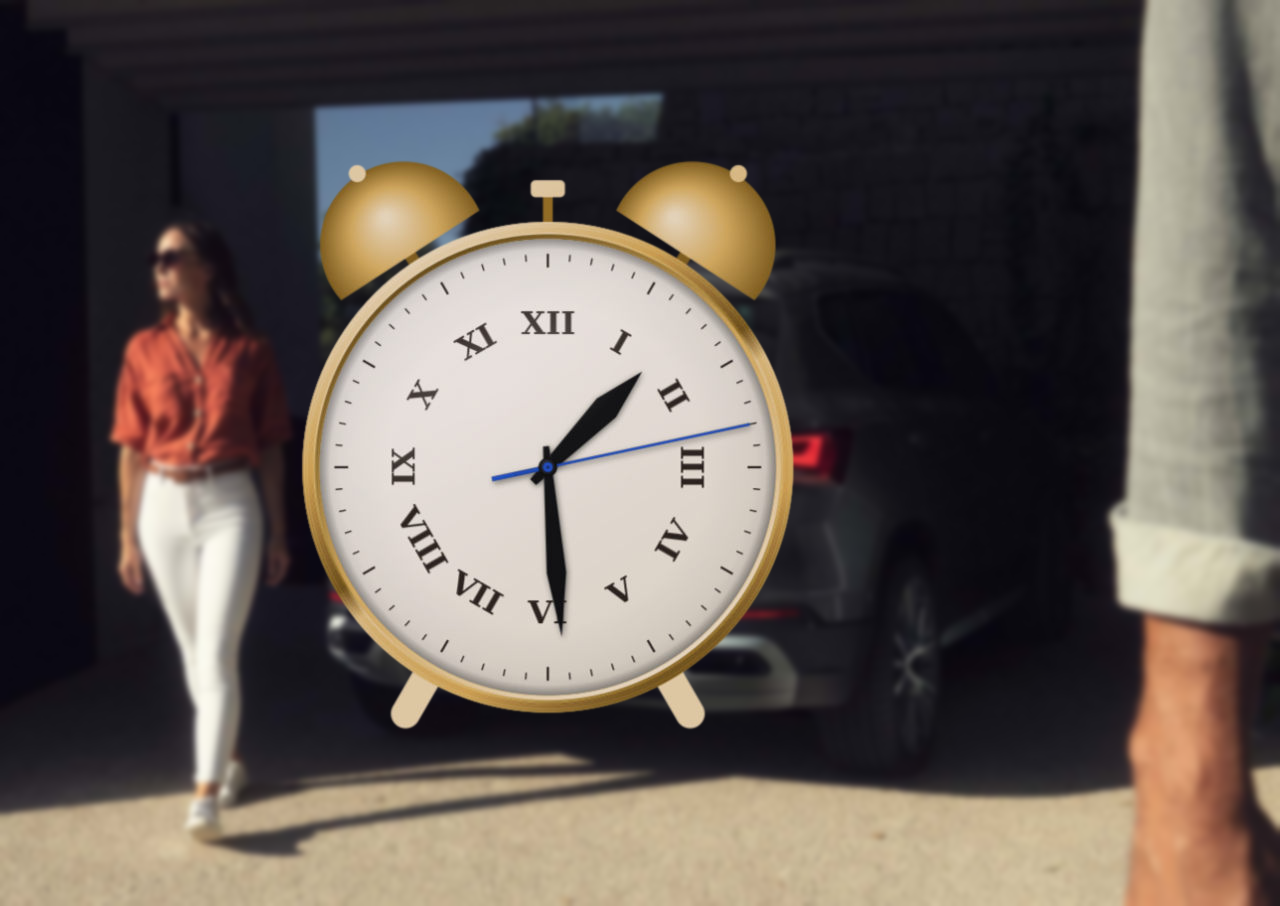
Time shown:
1.29.13
